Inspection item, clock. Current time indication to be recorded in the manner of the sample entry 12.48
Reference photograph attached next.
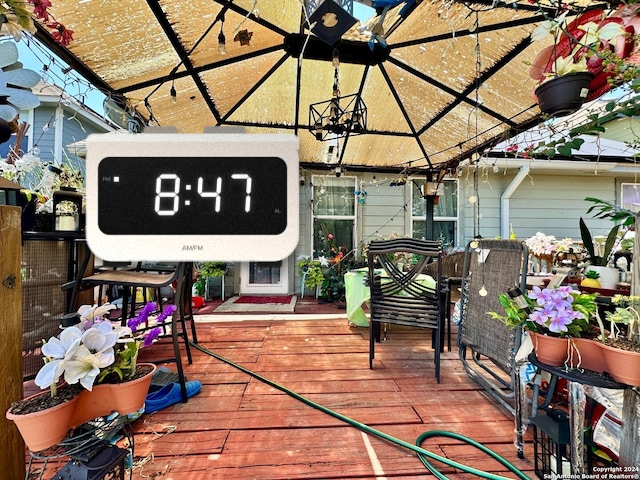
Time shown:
8.47
